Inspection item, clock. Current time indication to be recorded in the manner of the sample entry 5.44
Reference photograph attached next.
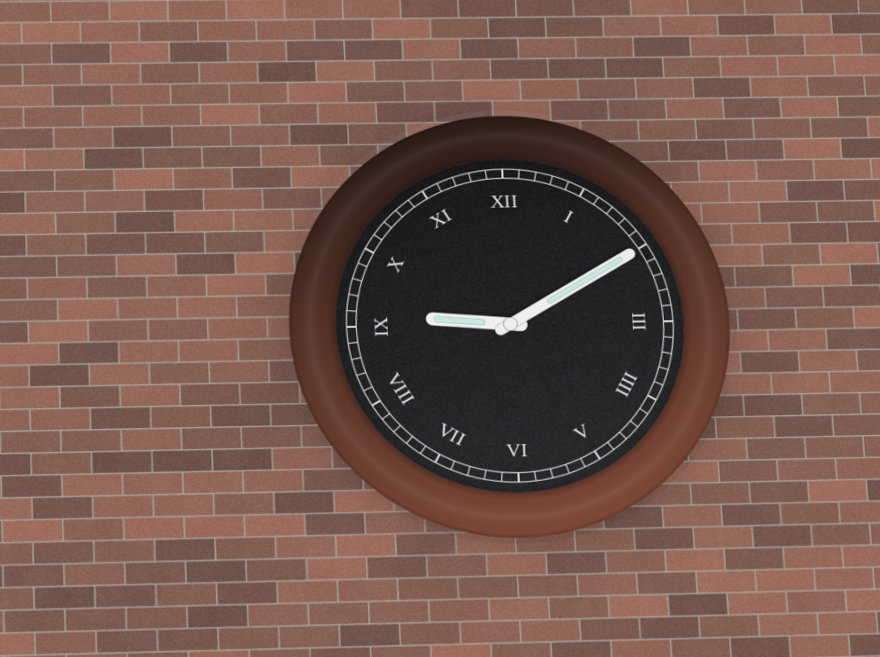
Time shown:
9.10
